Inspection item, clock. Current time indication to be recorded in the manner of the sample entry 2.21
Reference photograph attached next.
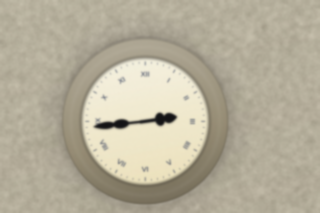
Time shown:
2.44
